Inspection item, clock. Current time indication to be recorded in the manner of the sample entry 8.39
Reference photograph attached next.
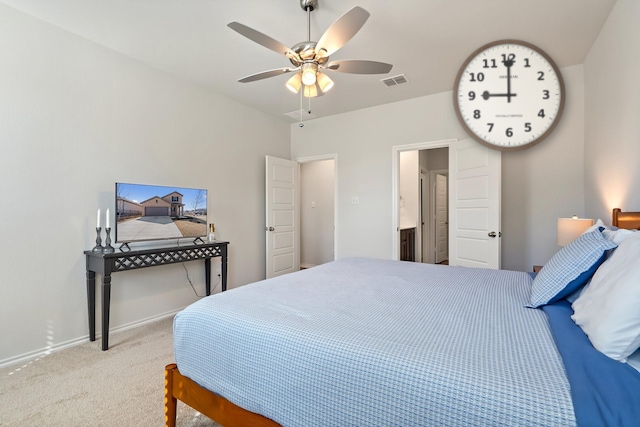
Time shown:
9.00
